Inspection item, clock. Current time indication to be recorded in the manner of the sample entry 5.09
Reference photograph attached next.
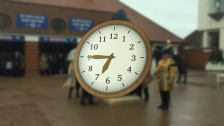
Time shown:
6.45
